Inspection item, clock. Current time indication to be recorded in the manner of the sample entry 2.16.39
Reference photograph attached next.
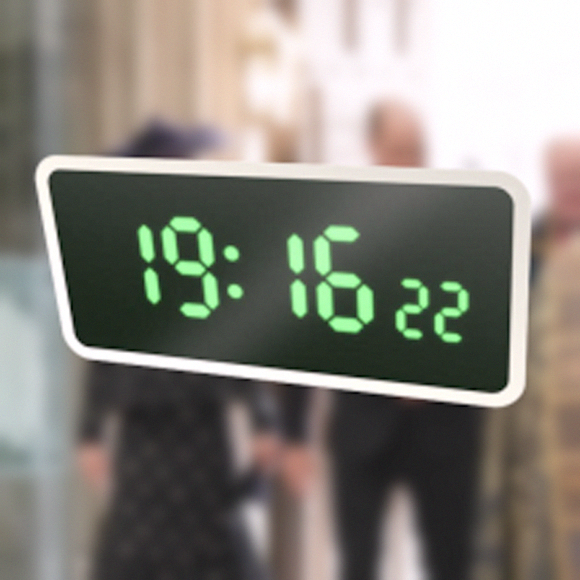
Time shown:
19.16.22
